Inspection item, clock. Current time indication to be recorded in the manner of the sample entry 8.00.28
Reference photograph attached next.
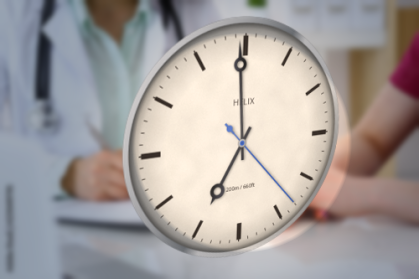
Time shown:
6.59.23
